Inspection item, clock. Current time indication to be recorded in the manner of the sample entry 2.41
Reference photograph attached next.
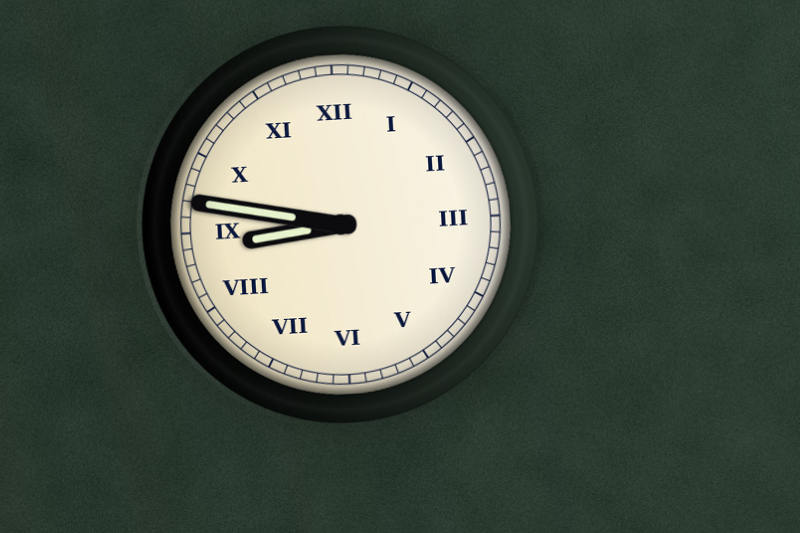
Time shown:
8.47
